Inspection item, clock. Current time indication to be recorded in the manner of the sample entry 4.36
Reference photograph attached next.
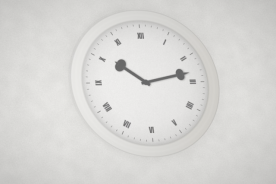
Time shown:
10.13
